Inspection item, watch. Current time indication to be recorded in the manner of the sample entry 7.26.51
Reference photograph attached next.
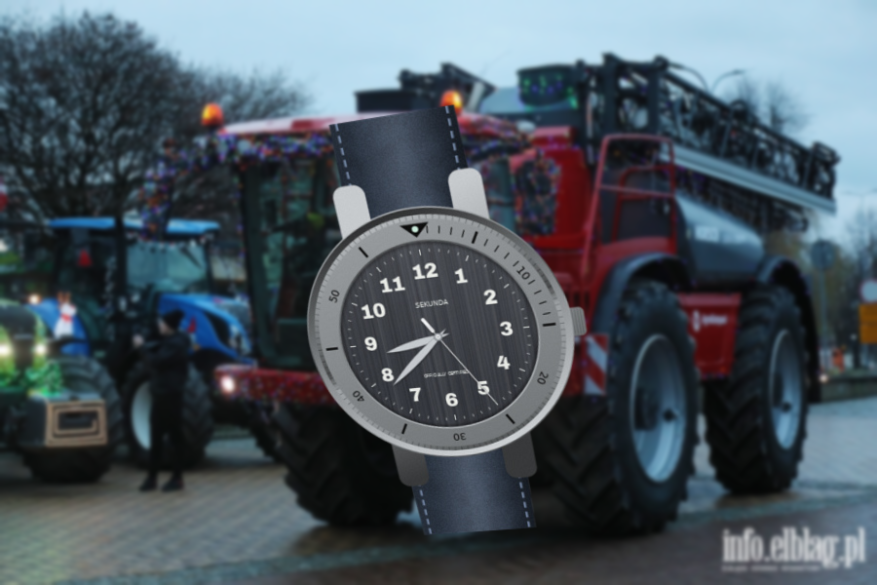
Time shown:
8.38.25
